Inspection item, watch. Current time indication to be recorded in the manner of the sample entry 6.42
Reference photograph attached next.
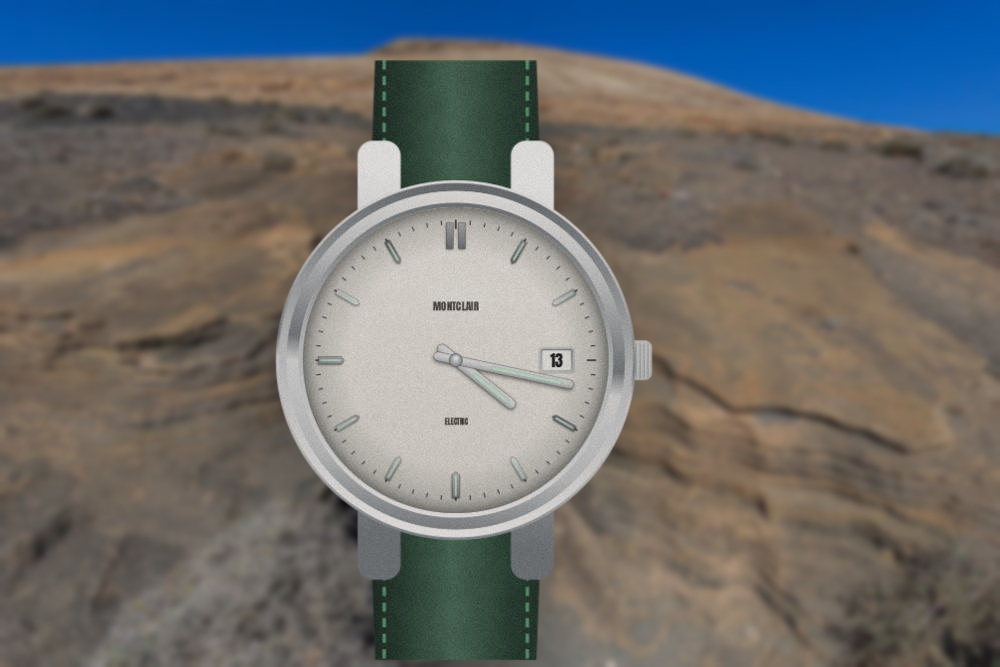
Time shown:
4.17
